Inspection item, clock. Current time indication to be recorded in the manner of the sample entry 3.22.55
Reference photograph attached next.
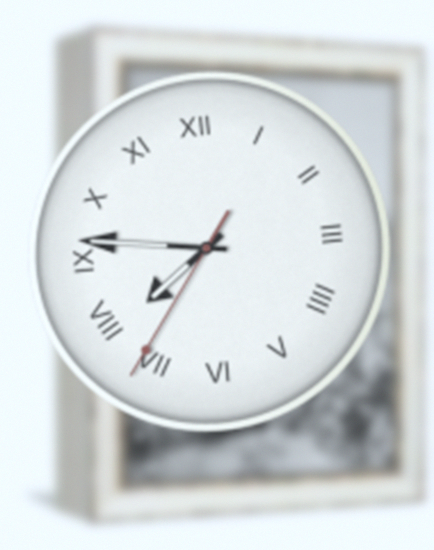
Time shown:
7.46.36
